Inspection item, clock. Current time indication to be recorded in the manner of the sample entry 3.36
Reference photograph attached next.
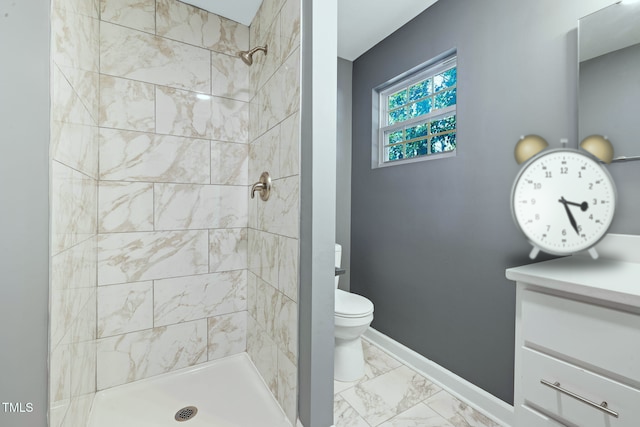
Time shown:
3.26
